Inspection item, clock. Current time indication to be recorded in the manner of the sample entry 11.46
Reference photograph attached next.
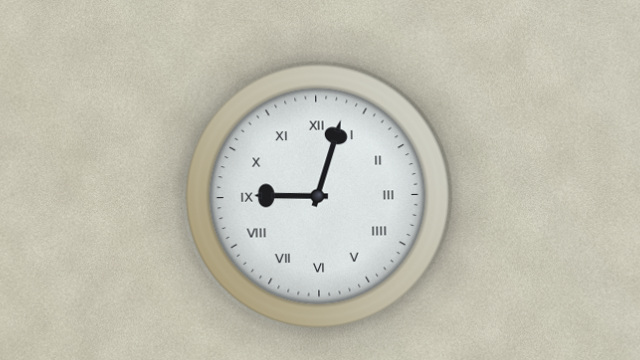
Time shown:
9.03
